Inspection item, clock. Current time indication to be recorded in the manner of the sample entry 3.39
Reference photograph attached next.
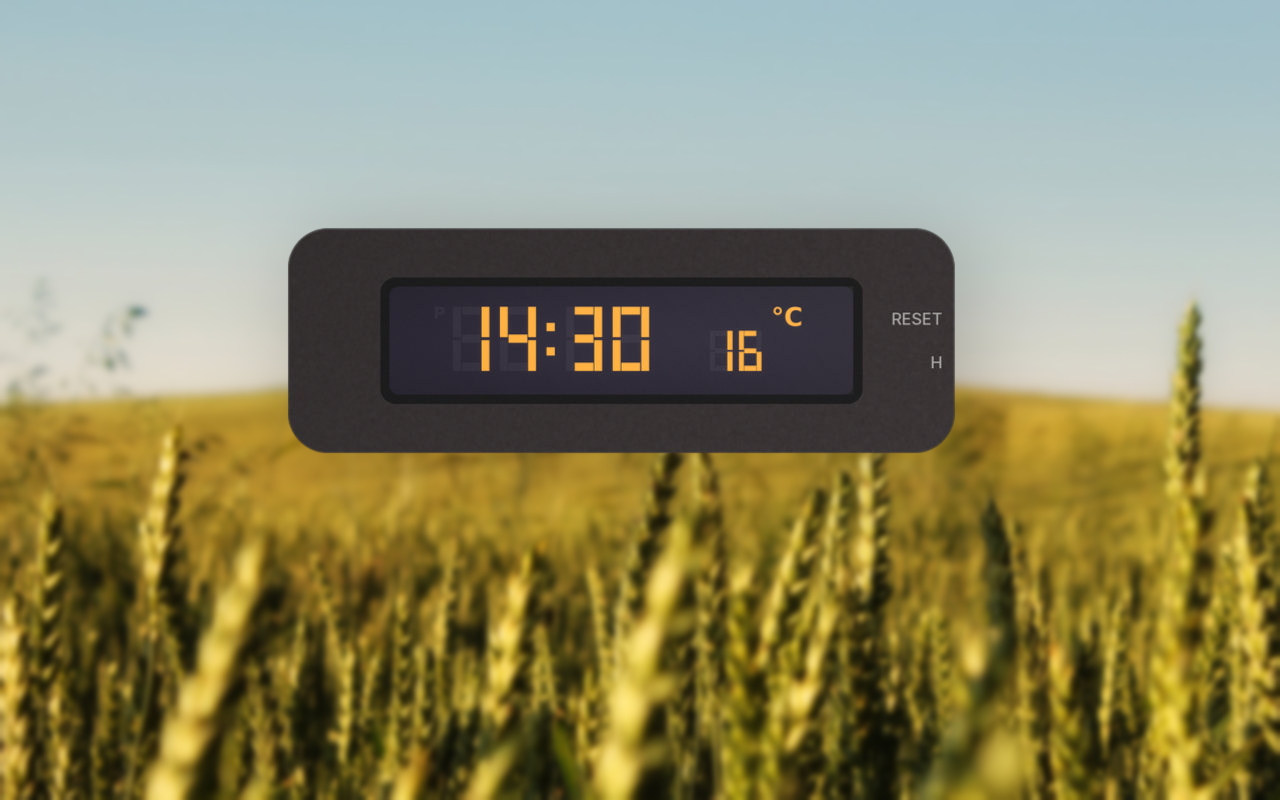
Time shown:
14.30
